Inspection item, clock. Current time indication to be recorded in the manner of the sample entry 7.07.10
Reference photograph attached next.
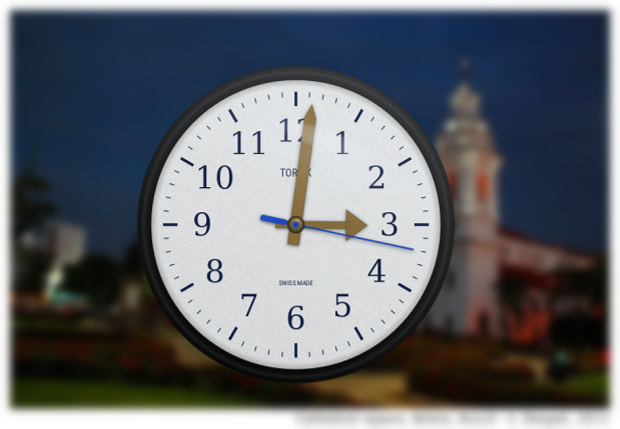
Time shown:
3.01.17
